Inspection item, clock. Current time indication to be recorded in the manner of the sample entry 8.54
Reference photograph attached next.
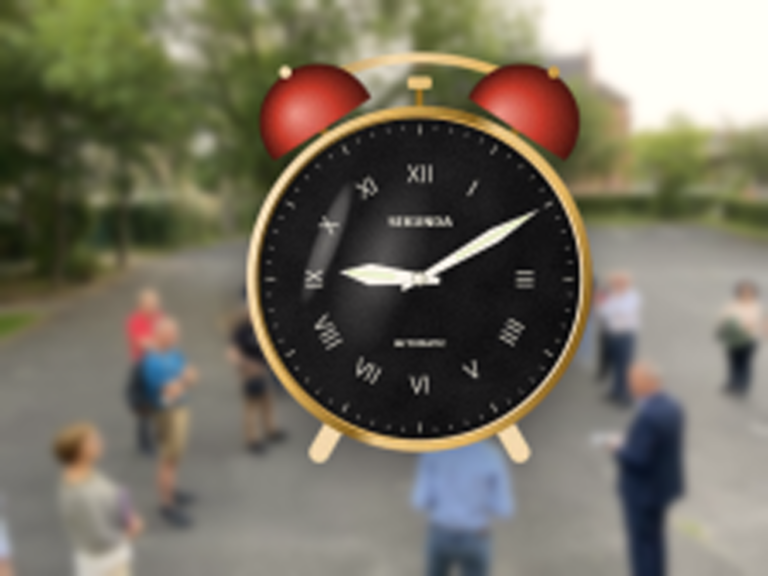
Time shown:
9.10
